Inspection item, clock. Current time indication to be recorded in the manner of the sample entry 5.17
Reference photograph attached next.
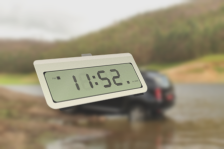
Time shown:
11.52
